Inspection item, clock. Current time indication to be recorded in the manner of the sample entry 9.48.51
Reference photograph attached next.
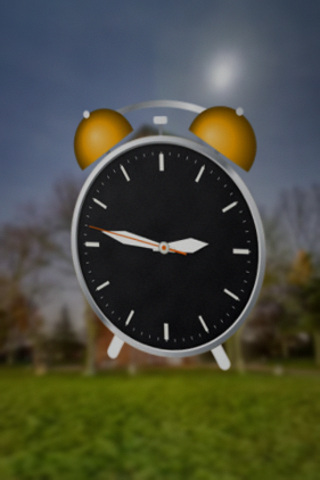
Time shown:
2.46.47
